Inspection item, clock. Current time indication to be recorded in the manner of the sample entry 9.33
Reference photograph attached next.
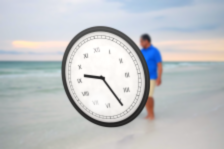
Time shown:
9.25
